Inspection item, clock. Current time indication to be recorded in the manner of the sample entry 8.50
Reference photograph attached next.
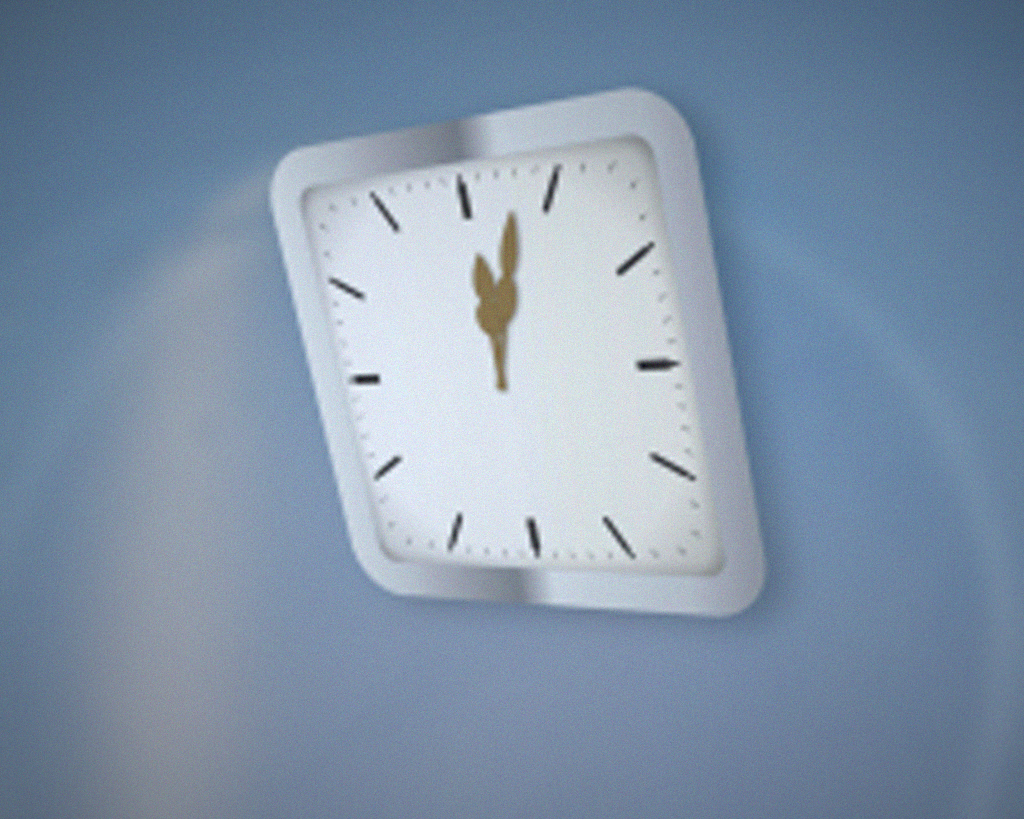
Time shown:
12.03
